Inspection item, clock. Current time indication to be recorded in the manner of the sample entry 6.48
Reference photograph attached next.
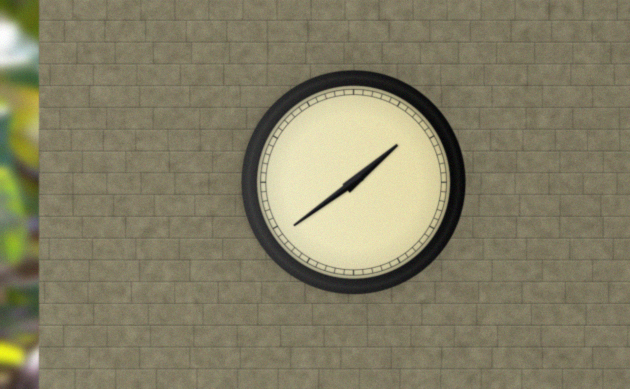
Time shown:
1.39
